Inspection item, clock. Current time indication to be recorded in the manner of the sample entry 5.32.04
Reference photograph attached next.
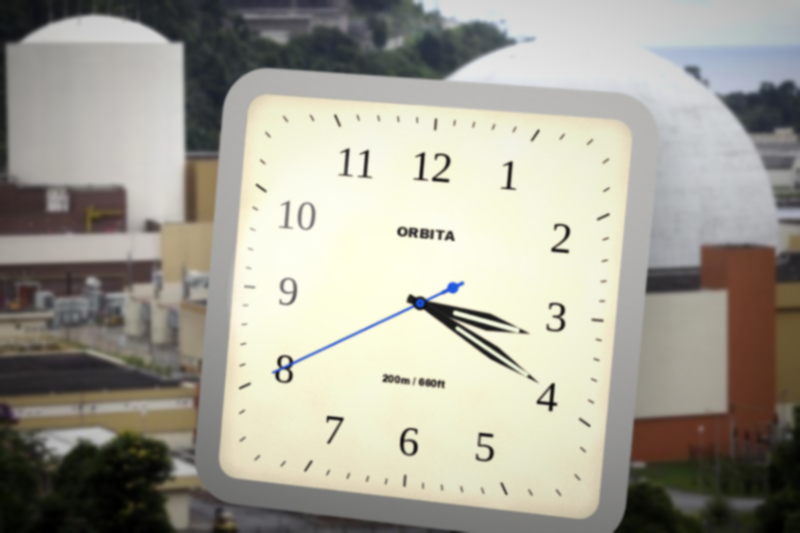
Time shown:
3.19.40
